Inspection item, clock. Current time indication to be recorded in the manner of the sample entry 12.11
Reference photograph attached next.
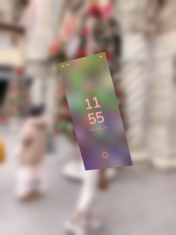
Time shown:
11.55
